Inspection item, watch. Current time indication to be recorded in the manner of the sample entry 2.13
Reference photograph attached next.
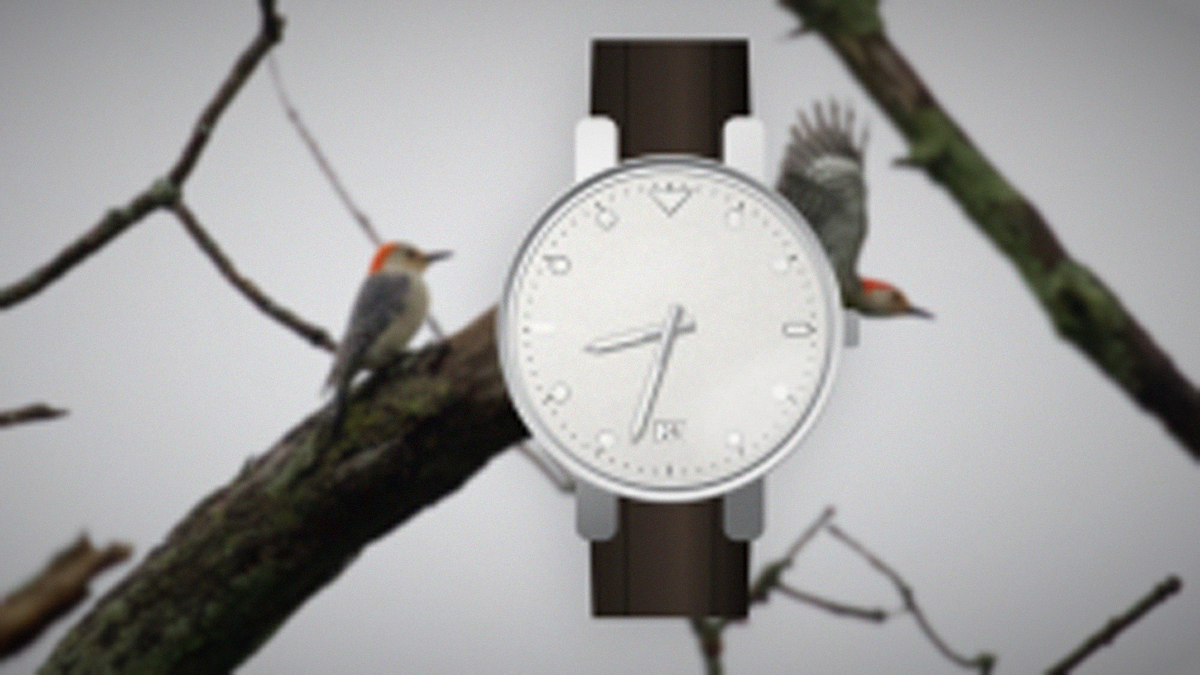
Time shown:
8.33
